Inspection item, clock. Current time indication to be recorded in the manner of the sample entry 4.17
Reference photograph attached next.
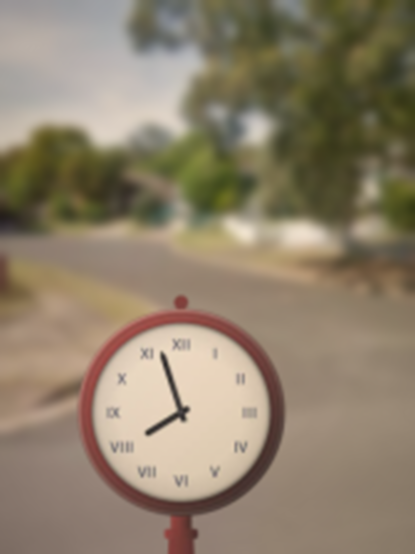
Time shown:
7.57
